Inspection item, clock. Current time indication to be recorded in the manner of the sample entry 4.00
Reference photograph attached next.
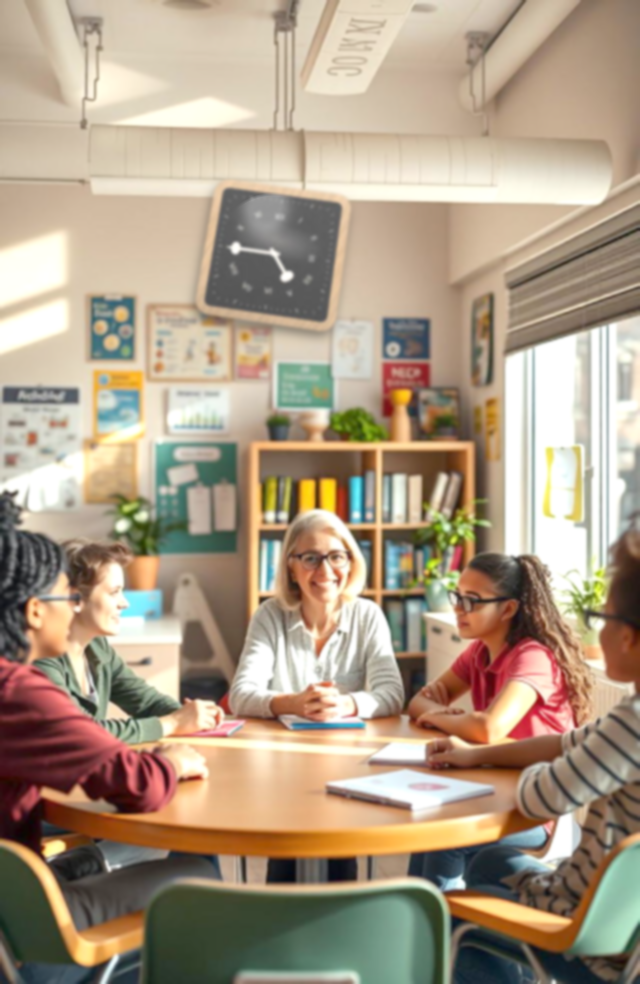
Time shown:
4.45
